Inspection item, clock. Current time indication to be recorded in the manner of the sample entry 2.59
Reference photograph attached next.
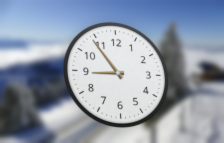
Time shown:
8.54
